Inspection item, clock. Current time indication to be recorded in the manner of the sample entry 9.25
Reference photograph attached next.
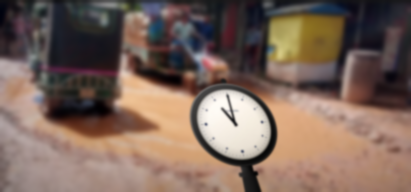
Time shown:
11.00
